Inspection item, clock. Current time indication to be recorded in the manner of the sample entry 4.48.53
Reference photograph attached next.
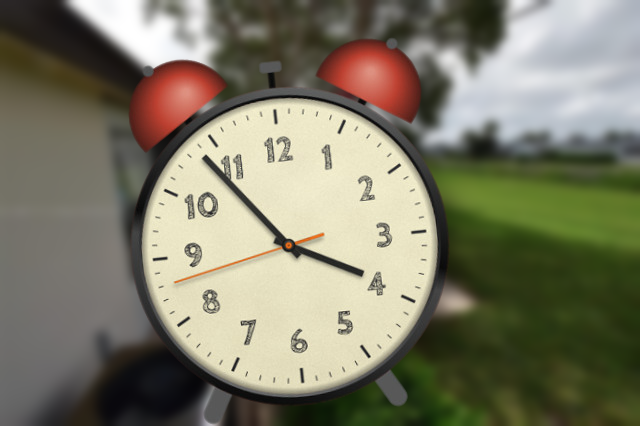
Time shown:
3.53.43
